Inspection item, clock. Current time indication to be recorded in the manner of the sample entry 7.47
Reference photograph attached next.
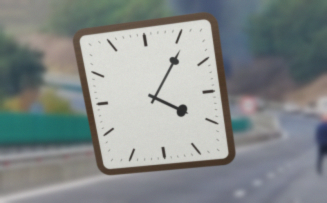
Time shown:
4.06
